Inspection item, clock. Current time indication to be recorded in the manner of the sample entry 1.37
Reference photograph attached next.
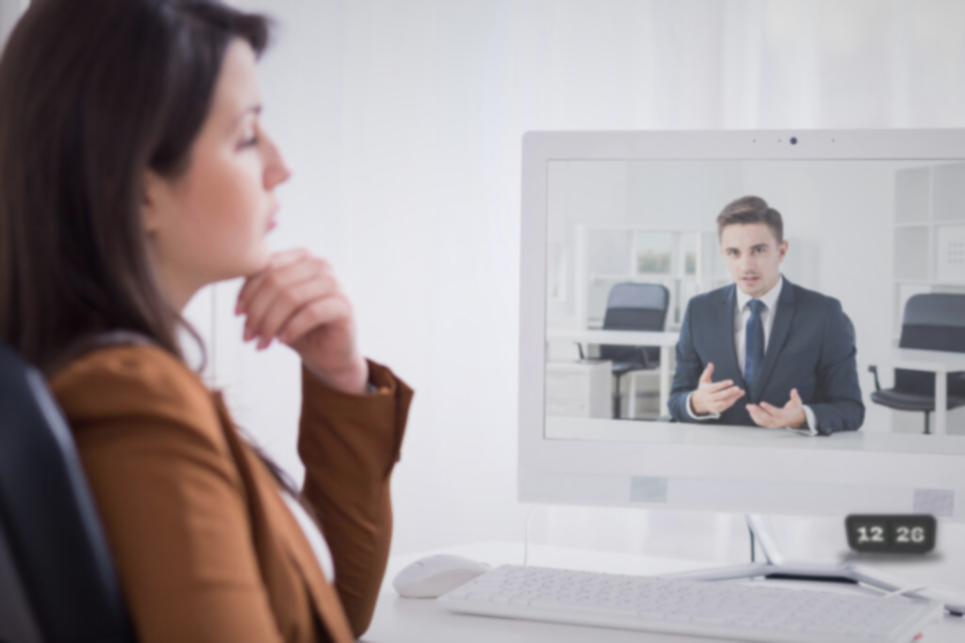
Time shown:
12.26
